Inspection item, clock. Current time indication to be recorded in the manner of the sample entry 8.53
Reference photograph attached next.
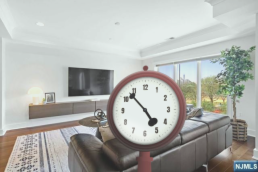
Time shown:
4.53
